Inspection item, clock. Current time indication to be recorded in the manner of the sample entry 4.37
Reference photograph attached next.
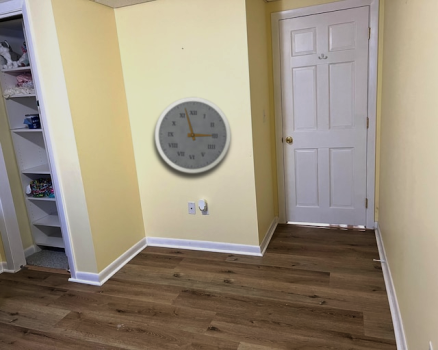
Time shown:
2.57
